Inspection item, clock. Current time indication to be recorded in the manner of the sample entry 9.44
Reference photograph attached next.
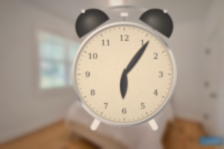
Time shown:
6.06
